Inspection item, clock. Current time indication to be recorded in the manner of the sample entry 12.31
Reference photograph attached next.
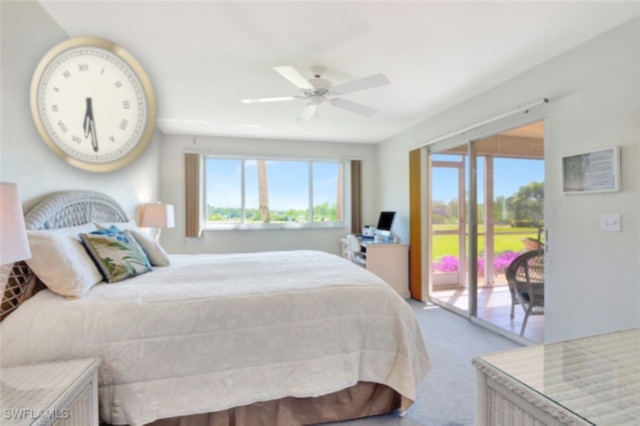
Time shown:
6.30
